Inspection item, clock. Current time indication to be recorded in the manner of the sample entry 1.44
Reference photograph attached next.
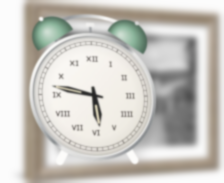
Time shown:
5.47
